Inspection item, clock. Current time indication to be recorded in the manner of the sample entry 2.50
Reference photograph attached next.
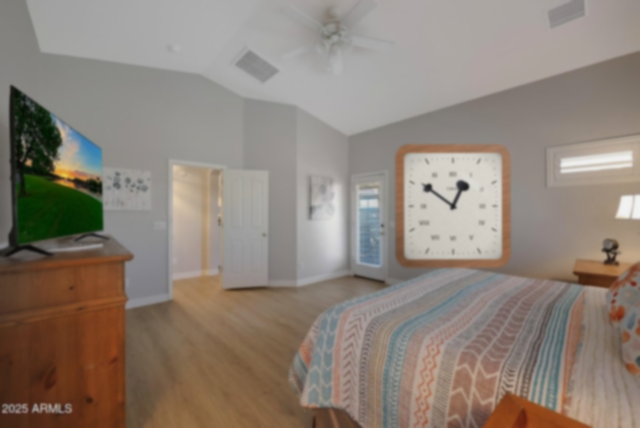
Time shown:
12.51
